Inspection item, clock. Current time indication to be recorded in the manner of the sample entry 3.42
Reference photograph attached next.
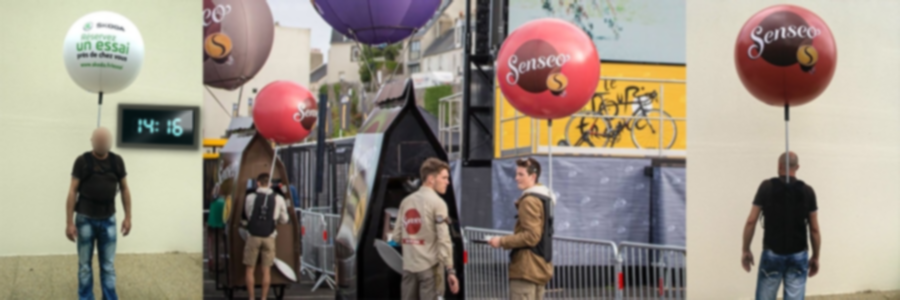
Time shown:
14.16
